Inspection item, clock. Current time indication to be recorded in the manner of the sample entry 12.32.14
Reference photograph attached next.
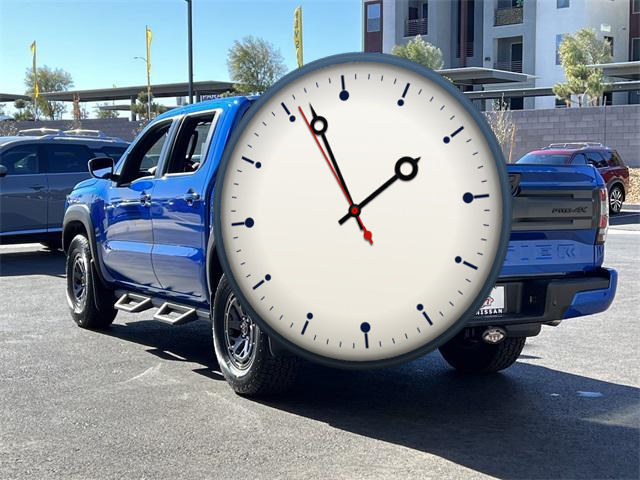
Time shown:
1.56.56
